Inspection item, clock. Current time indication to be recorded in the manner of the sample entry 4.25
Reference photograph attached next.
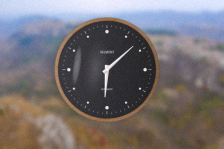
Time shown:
6.08
